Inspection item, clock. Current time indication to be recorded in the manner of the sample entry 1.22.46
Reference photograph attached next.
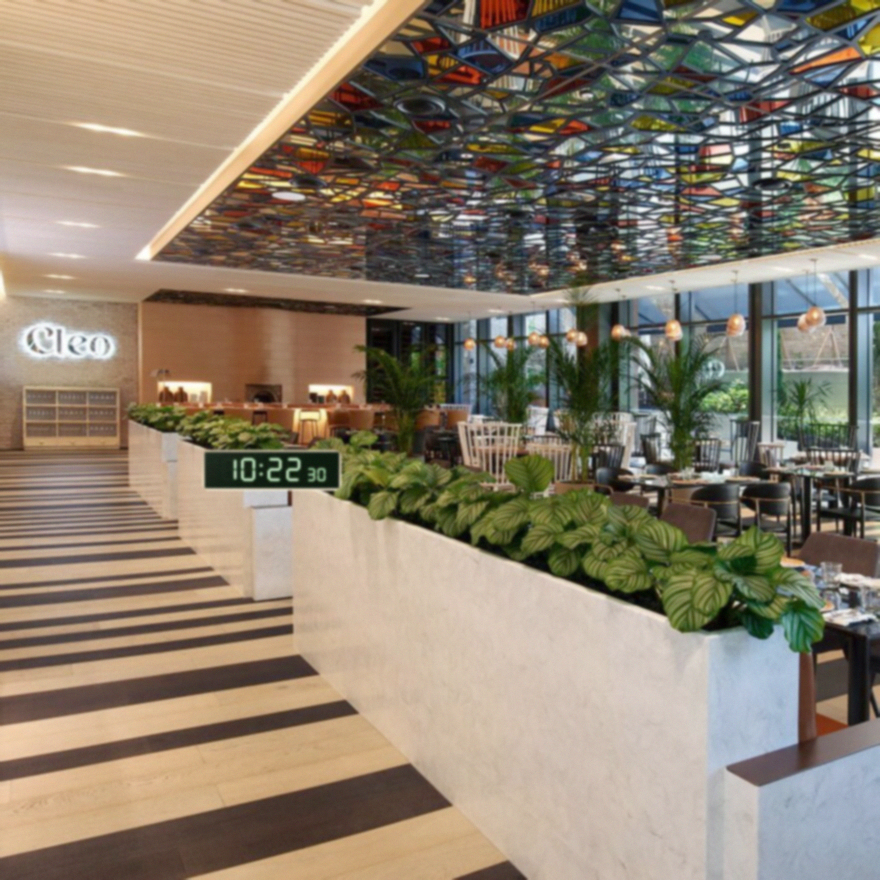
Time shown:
10.22.30
